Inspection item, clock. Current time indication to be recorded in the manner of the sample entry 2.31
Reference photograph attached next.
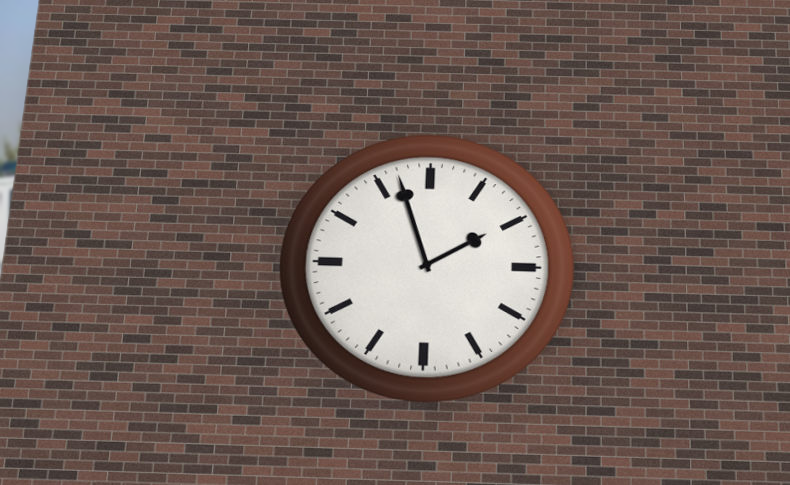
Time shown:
1.57
